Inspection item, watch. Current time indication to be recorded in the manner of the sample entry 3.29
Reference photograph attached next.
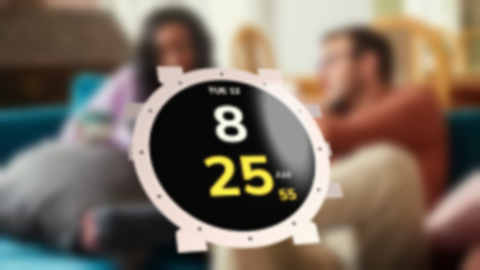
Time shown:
8.25
